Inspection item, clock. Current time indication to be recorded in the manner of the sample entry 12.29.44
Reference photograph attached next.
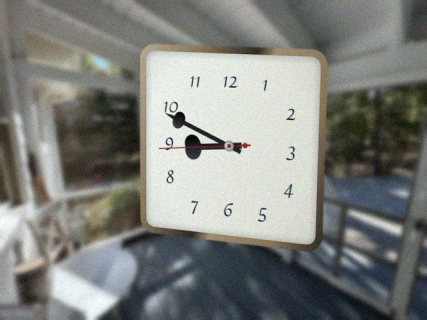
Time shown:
8.48.44
